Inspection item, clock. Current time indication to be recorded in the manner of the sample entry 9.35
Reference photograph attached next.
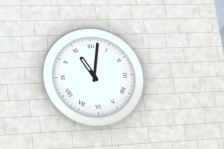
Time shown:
11.02
